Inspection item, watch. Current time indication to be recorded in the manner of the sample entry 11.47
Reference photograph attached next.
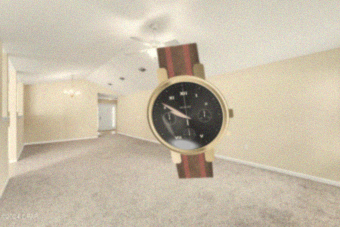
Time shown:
9.51
